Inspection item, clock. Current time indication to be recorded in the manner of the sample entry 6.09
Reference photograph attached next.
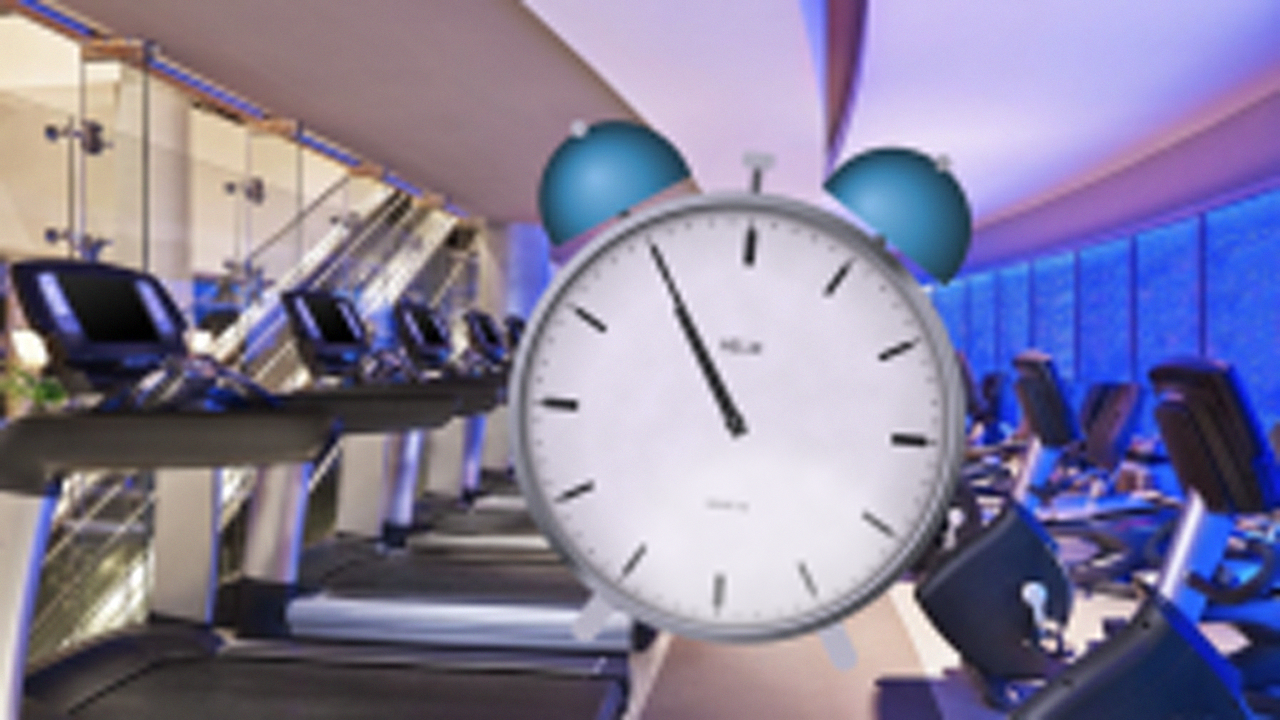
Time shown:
10.55
